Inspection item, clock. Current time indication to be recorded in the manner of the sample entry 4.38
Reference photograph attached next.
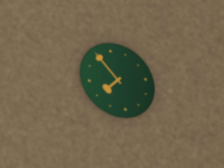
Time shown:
7.55
